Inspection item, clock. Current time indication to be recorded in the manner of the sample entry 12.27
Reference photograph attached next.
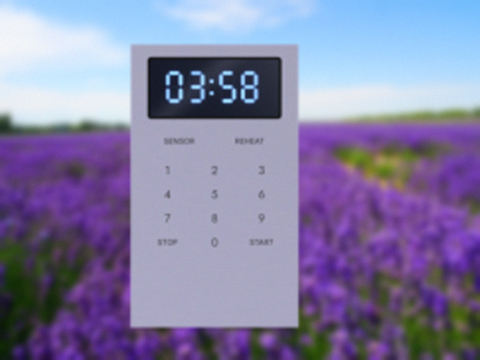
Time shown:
3.58
